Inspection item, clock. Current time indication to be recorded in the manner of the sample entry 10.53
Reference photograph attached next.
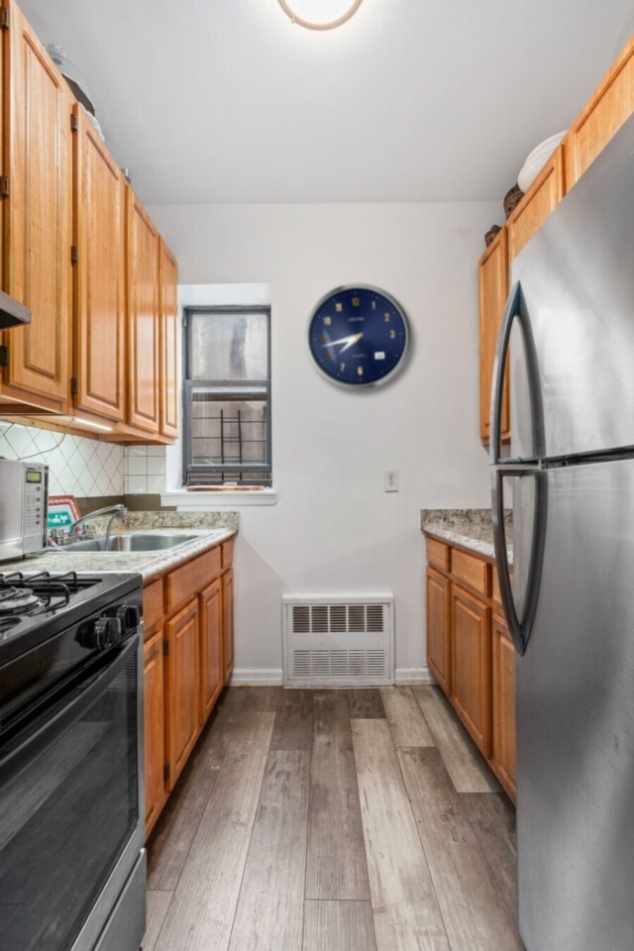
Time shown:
7.43
